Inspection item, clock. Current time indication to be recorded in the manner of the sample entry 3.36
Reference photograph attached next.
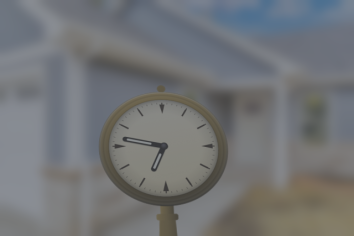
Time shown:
6.47
